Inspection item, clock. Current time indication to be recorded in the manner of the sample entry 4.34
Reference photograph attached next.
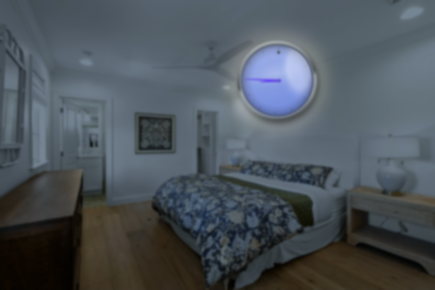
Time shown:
8.45
